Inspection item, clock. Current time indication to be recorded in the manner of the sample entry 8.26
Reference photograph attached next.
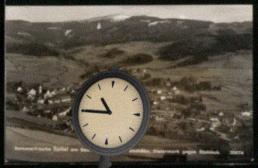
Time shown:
10.45
